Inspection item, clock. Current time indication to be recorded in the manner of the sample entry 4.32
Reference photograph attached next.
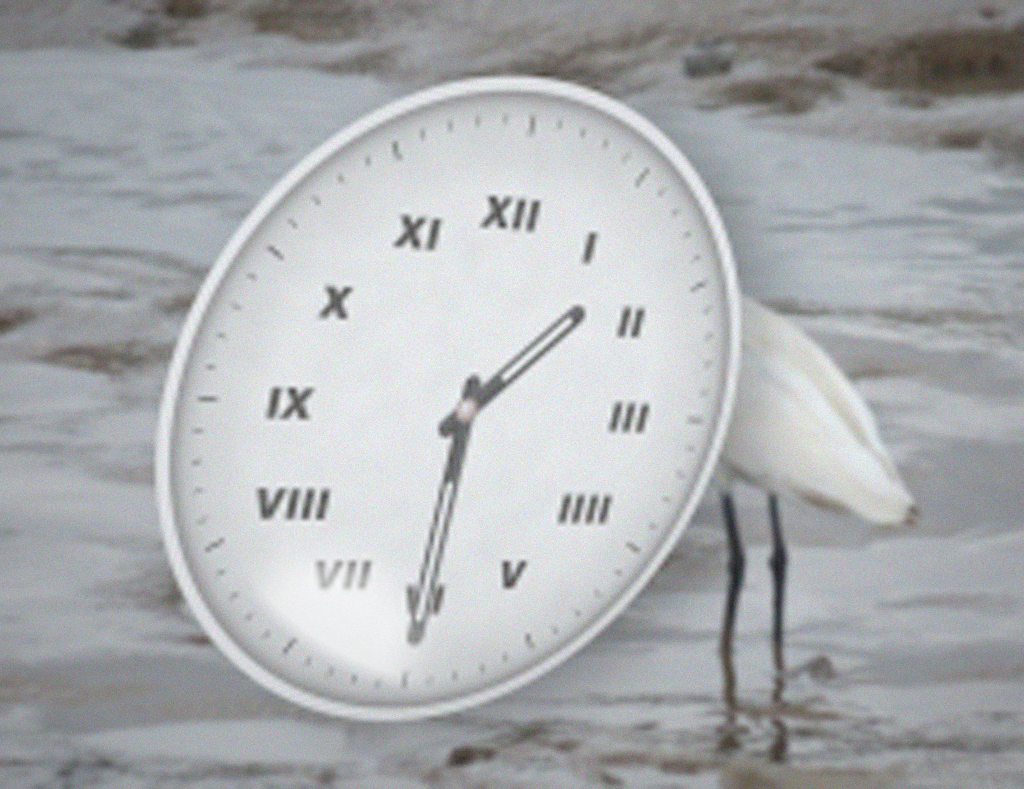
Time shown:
1.30
